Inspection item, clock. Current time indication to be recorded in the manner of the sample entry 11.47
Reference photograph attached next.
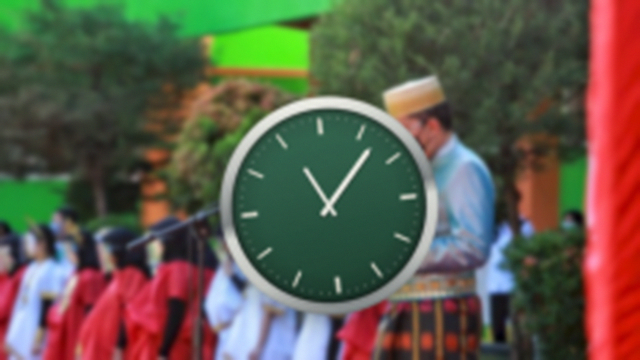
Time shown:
11.07
